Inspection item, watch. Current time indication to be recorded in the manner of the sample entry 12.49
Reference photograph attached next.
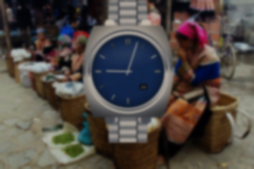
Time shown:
9.03
